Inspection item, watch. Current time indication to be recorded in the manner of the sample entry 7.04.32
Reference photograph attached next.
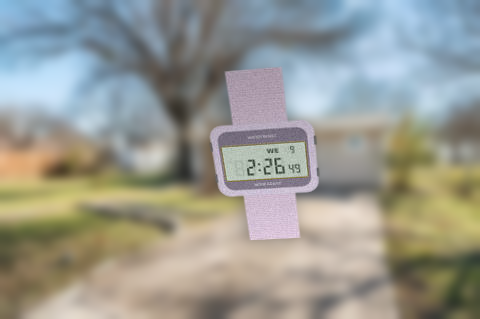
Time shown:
2.26.49
